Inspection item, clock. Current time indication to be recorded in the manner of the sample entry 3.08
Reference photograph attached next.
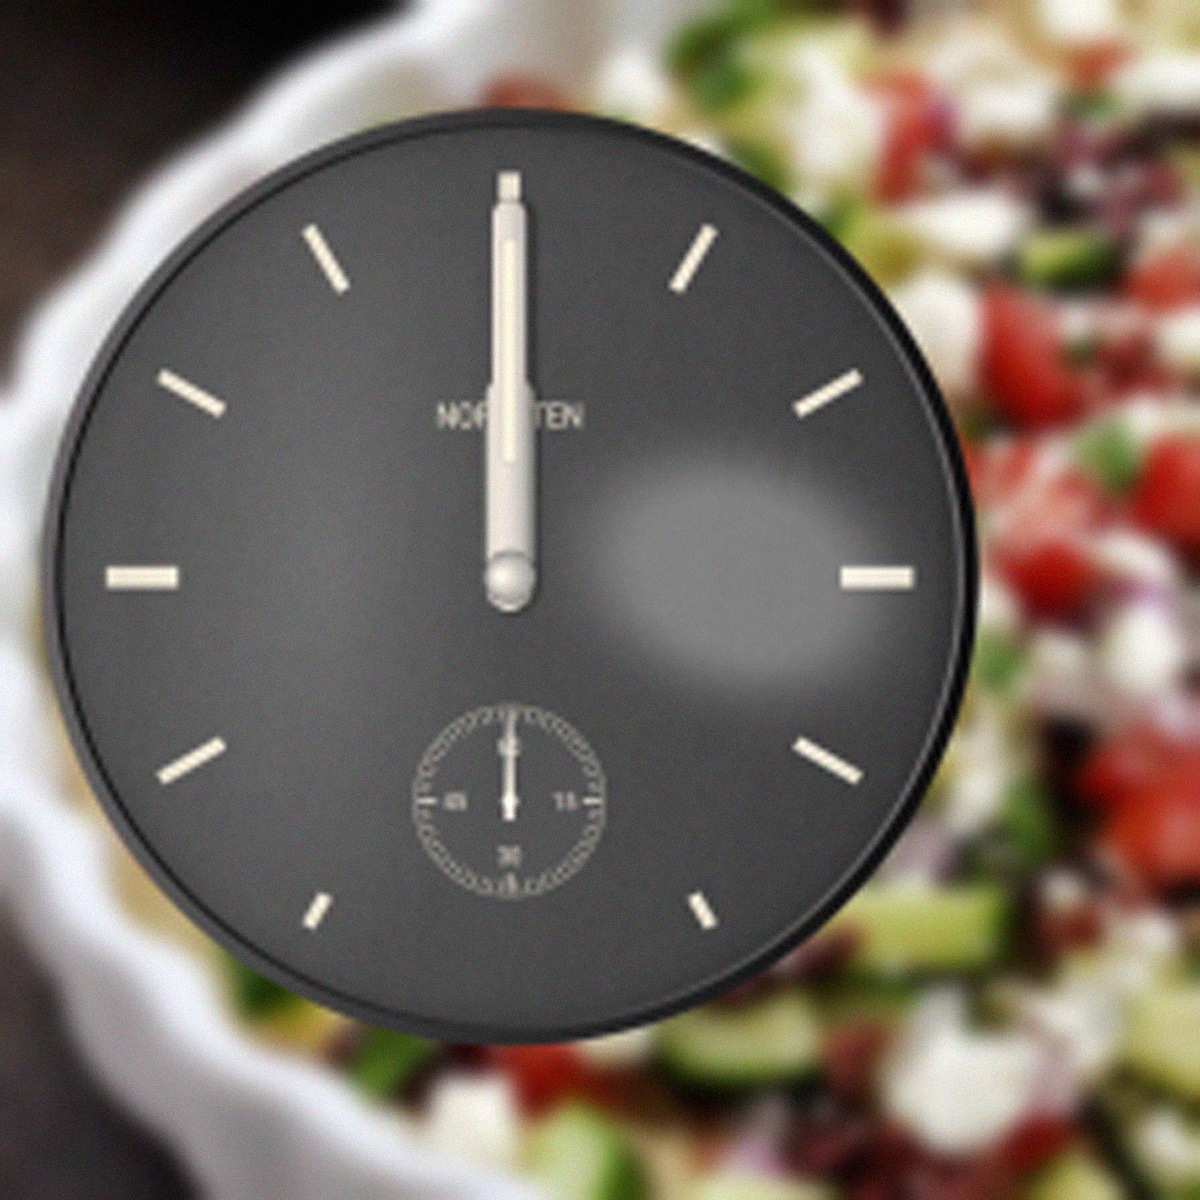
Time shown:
12.00
